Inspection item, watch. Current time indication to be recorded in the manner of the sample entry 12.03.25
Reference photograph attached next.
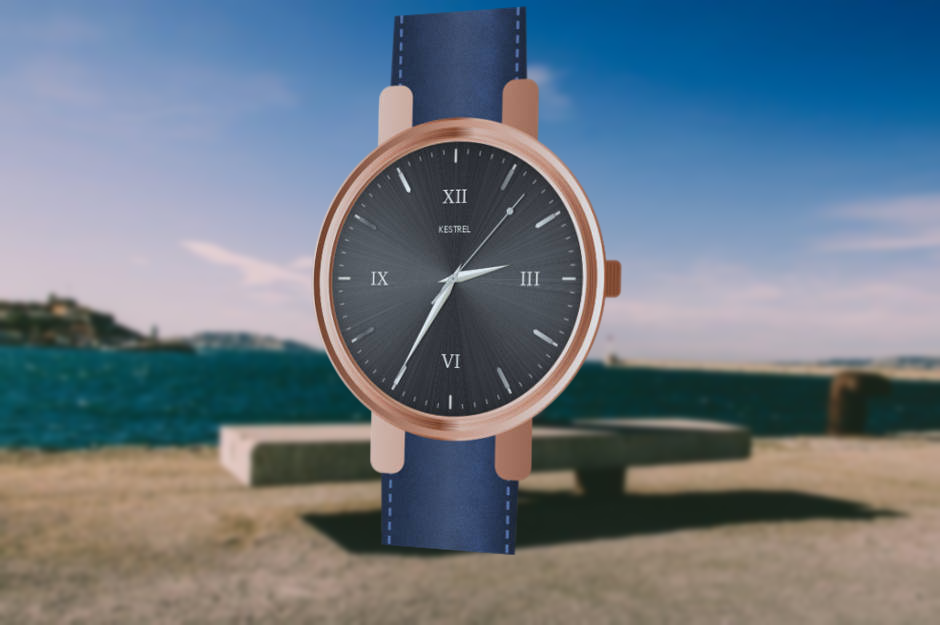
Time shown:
2.35.07
